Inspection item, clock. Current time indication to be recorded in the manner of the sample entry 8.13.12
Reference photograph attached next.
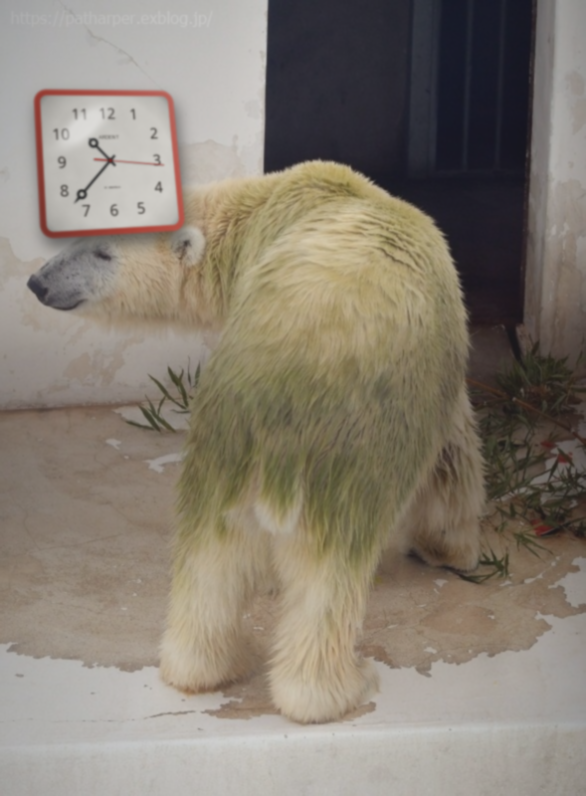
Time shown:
10.37.16
